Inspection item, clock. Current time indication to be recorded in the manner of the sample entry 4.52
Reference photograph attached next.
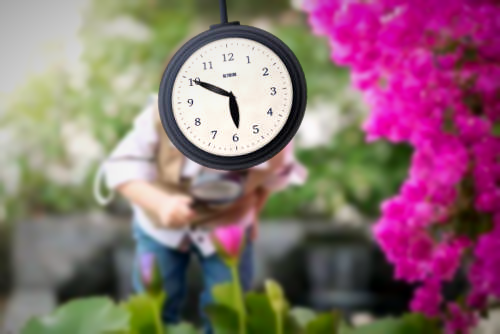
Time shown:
5.50
